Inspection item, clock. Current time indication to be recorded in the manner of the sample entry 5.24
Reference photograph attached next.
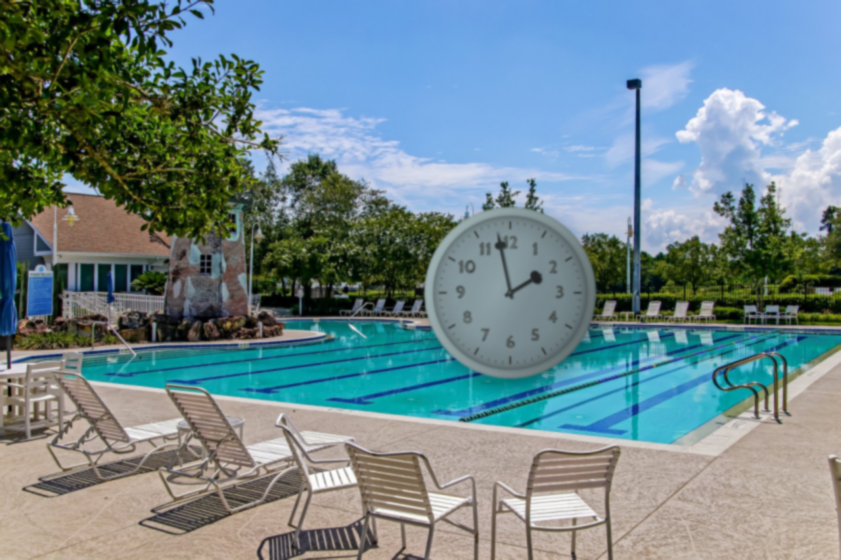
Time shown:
1.58
